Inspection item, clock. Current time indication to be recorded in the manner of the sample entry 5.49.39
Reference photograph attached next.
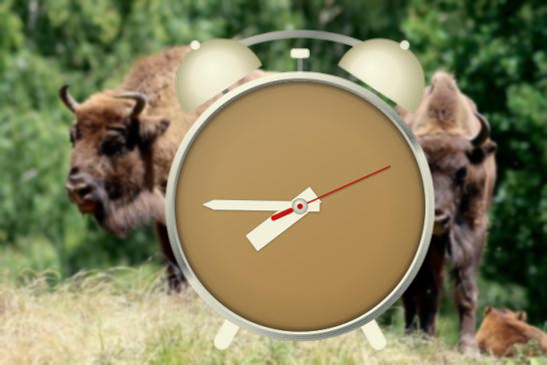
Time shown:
7.45.11
